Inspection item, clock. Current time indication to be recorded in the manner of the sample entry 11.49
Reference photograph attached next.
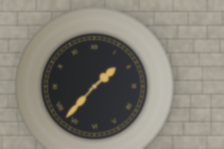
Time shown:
1.37
